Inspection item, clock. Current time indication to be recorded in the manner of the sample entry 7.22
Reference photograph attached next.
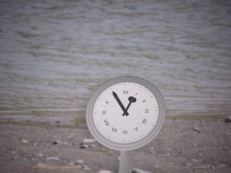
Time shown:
12.55
